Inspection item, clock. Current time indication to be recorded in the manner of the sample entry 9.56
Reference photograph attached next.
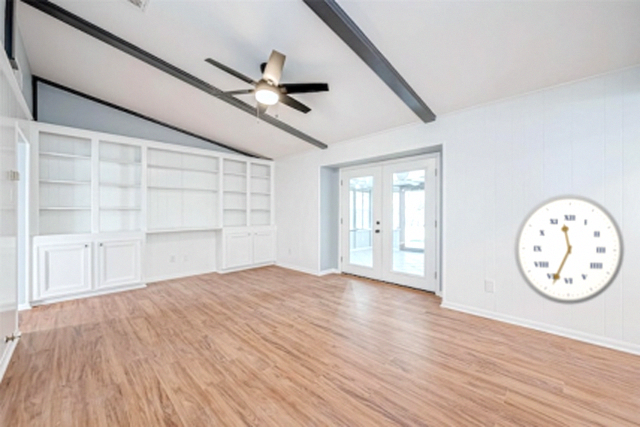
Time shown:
11.34
